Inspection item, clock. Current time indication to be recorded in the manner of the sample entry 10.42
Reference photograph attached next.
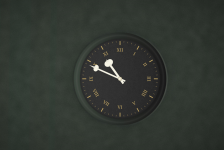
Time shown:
10.49
